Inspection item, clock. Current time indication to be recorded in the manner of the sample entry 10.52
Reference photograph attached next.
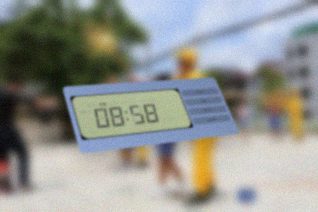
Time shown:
8.58
